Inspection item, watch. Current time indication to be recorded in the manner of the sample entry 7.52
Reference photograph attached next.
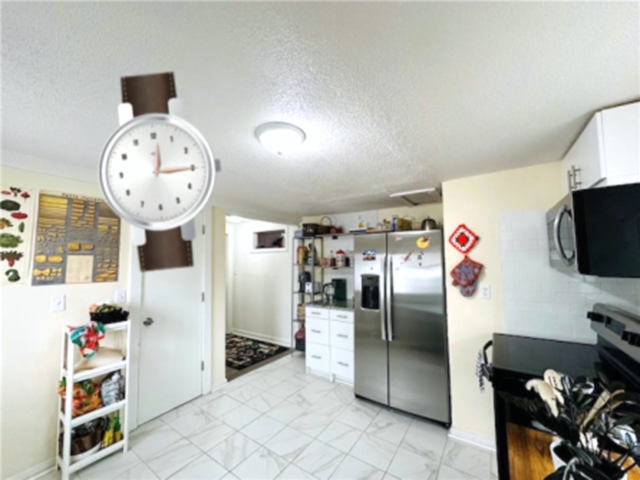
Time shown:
12.15
